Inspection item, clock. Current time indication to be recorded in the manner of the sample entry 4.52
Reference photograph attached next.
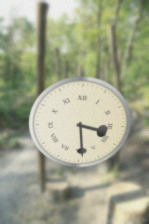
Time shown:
3.29
